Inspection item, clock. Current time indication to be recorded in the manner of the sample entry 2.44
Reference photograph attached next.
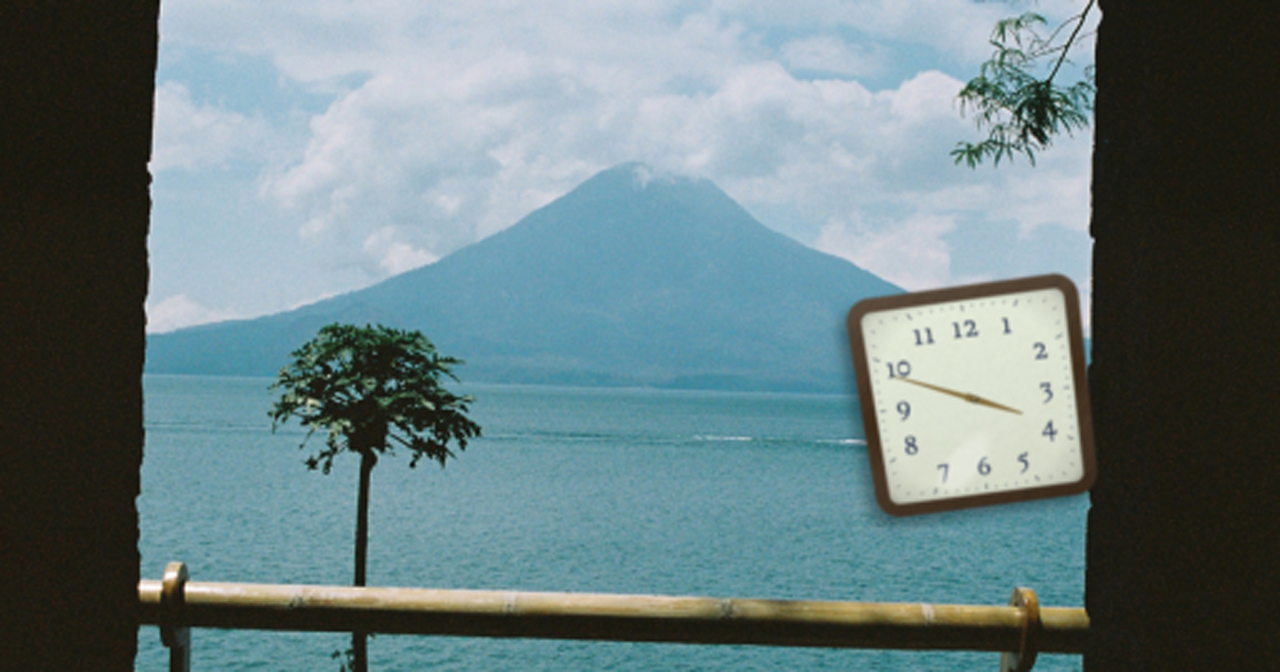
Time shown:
3.49
